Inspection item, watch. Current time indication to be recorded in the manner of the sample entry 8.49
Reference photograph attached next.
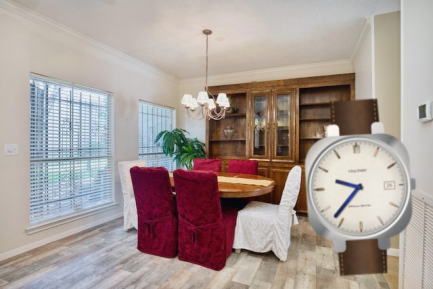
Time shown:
9.37
